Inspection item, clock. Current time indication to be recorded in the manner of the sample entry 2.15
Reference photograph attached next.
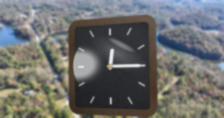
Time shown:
12.15
